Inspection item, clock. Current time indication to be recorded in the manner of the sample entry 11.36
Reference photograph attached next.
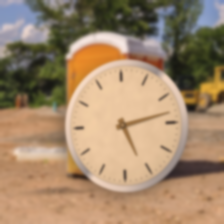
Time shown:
5.13
